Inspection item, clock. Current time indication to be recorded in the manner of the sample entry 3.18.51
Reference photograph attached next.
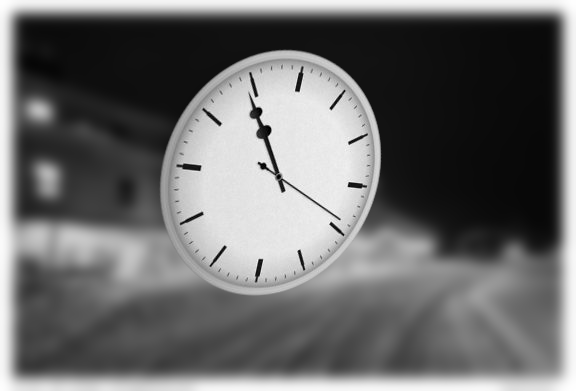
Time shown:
10.54.19
